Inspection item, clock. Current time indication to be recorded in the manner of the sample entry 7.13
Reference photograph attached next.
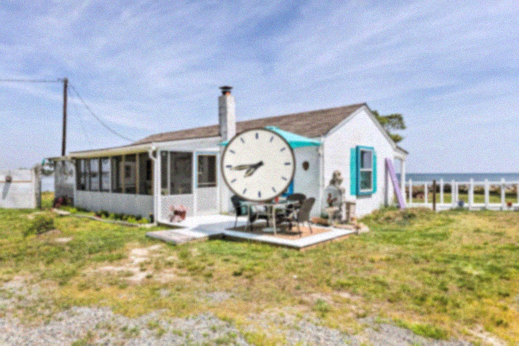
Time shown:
7.44
